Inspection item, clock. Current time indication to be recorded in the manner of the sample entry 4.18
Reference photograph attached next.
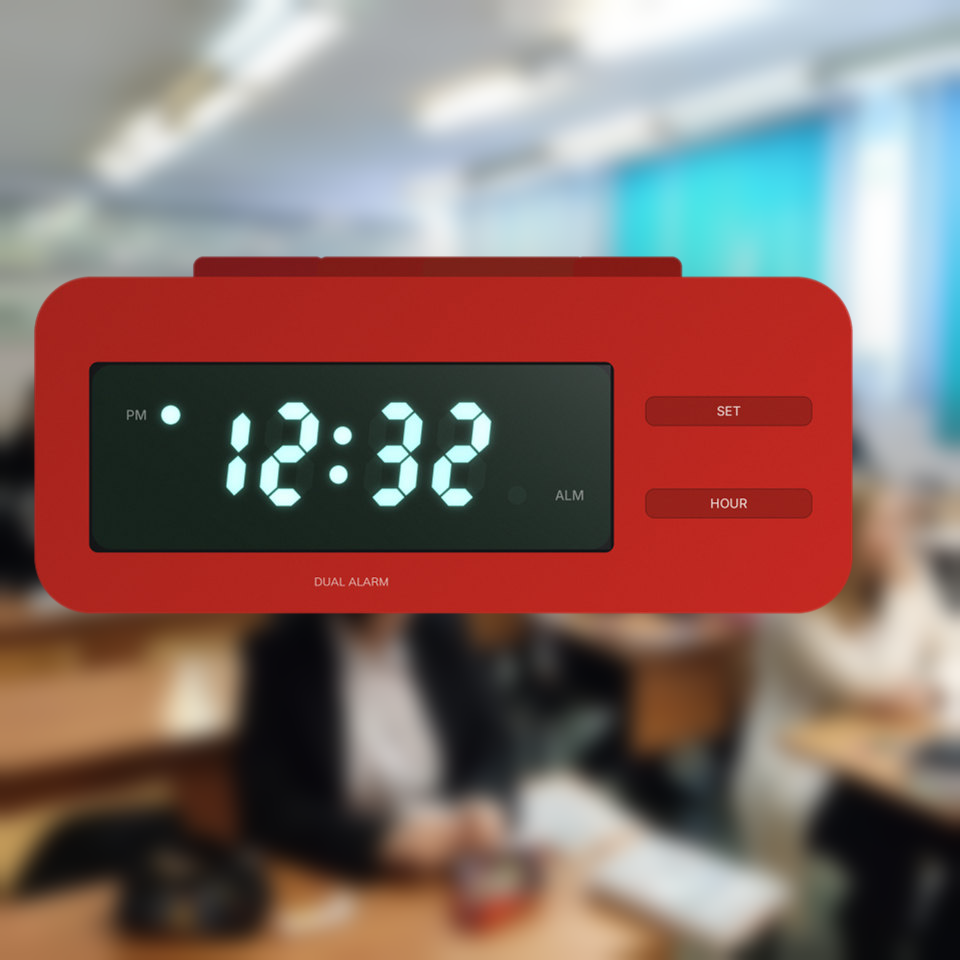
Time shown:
12.32
